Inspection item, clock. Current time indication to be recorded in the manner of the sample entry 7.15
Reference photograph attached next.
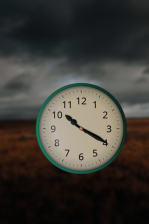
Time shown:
10.20
